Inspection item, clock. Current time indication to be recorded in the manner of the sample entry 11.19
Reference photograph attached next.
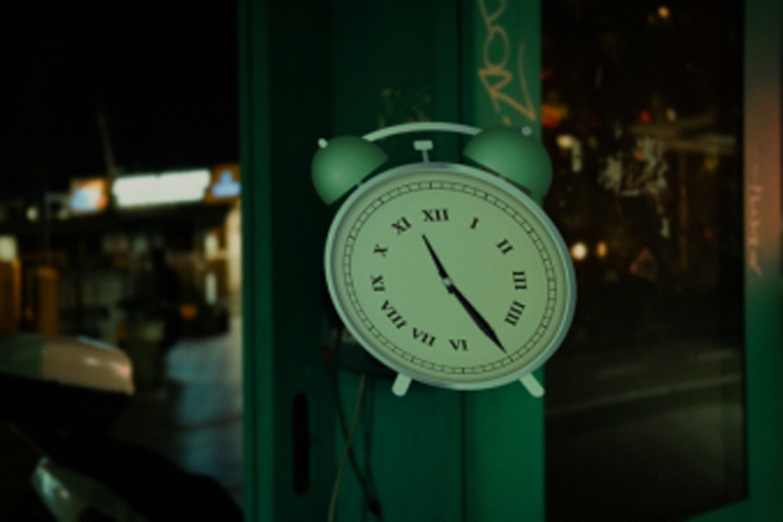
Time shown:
11.25
